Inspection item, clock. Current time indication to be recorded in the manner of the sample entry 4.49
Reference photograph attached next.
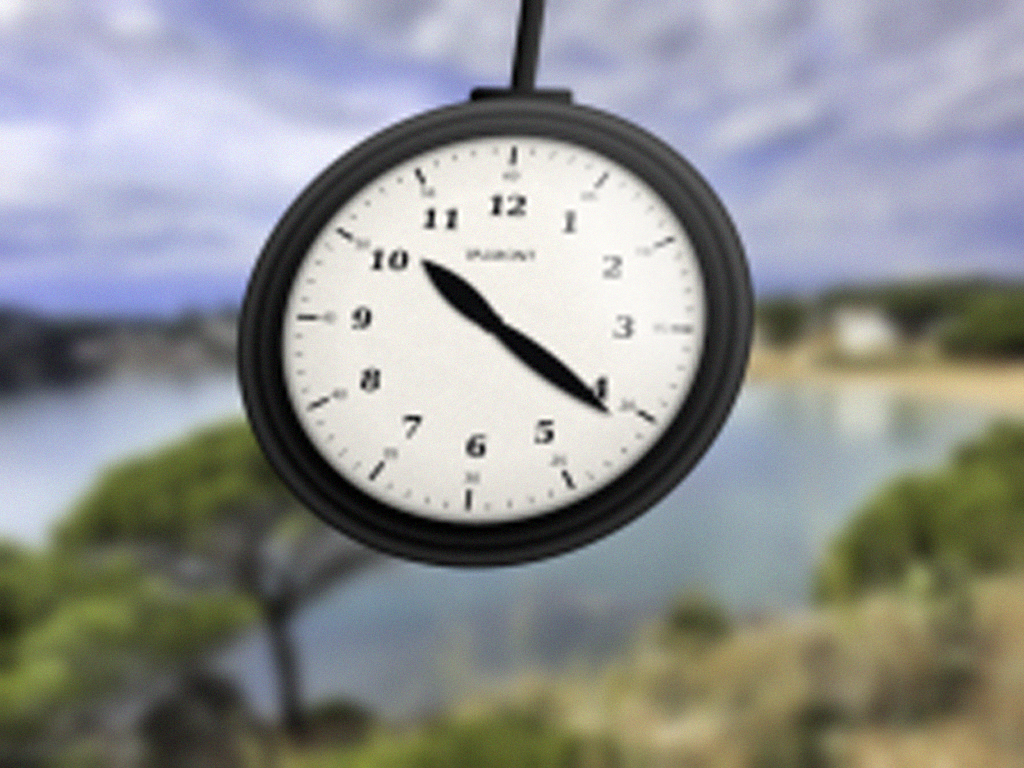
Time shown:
10.21
